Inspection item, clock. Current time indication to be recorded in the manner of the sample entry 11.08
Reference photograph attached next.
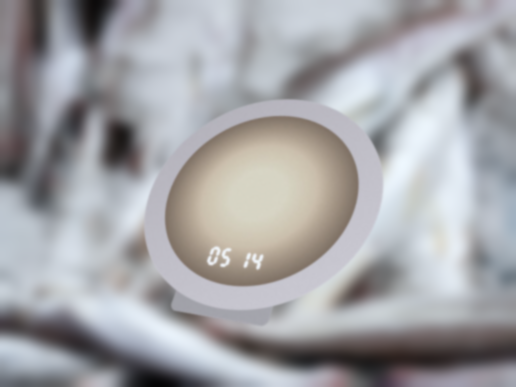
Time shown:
5.14
